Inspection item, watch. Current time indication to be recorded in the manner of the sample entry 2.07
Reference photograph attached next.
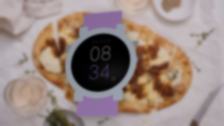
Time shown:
8.34
